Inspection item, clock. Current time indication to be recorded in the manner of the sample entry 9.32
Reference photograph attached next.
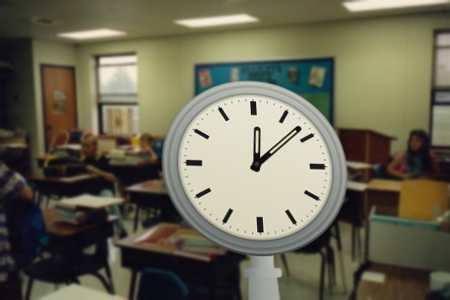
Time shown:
12.08
